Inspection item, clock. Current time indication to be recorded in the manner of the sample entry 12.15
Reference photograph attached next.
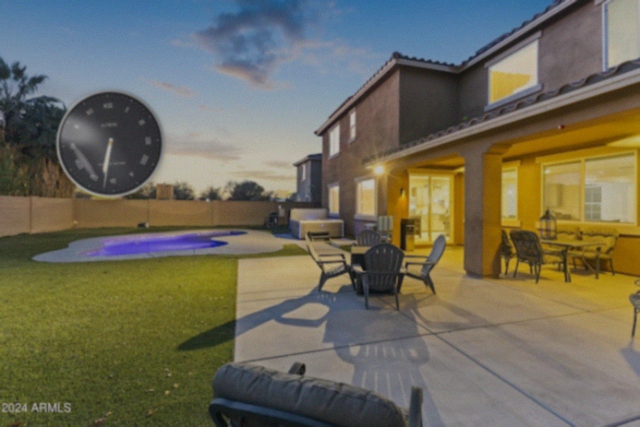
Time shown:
6.32
